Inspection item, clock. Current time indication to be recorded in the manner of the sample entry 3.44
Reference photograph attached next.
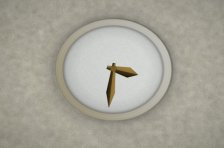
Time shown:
3.31
